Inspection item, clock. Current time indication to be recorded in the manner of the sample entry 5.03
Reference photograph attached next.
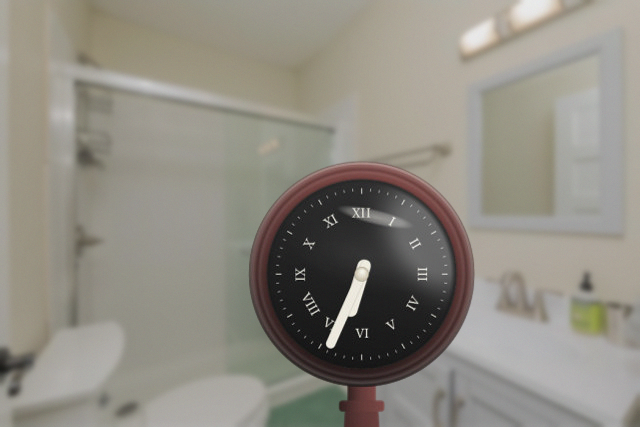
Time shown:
6.34
